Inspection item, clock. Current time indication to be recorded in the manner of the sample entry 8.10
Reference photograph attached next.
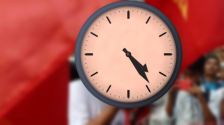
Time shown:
4.24
